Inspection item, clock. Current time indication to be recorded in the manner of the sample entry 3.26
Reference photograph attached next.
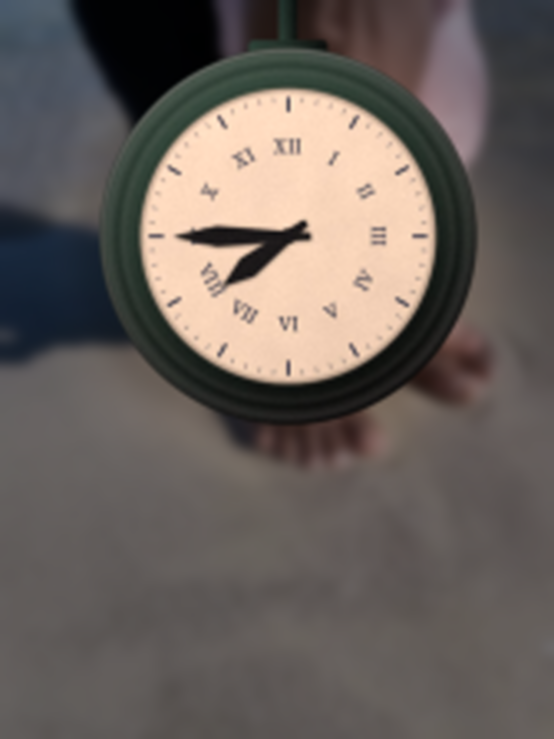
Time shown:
7.45
